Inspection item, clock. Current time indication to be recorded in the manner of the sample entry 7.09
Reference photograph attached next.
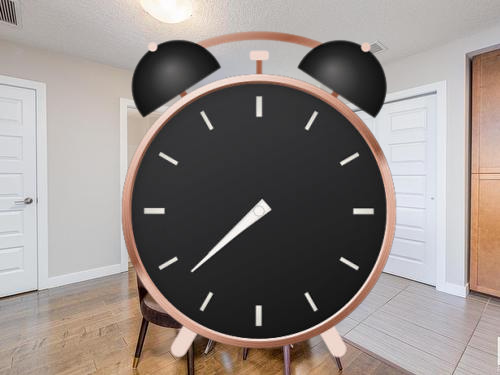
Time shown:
7.38
